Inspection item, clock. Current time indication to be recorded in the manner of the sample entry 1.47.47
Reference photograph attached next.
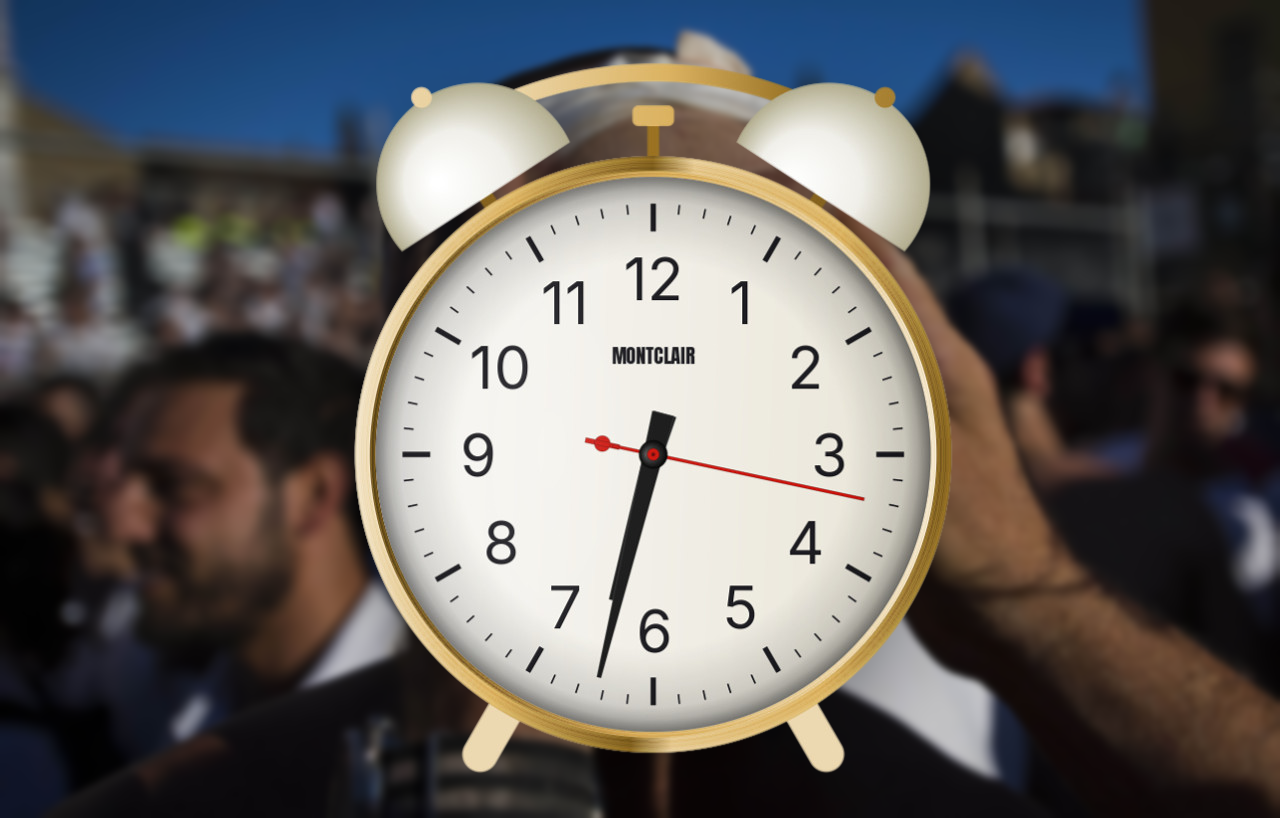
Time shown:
6.32.17
